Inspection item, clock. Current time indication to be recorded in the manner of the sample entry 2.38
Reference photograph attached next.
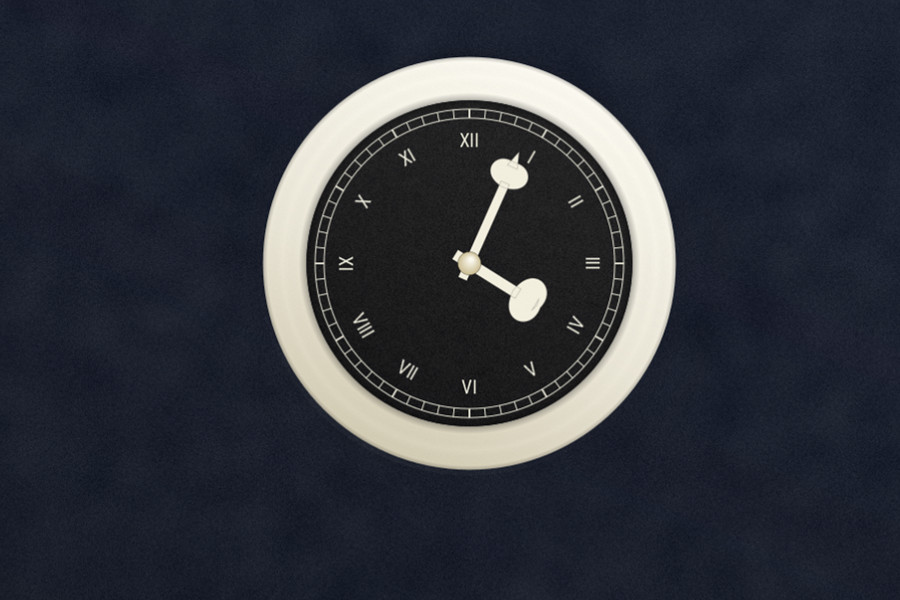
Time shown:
4.04
